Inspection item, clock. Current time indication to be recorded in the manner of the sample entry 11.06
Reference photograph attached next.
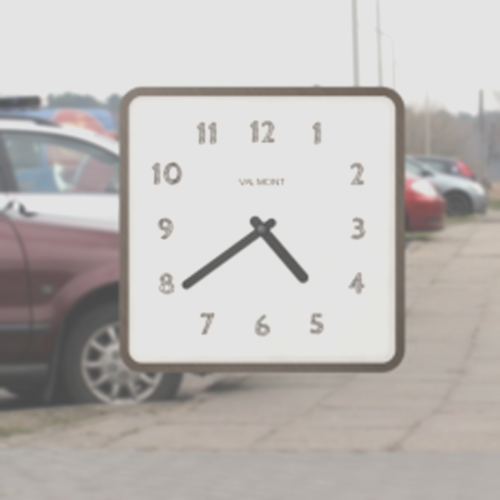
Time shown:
4.39
